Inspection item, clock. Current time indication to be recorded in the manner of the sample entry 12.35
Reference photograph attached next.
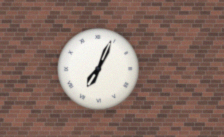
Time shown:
7.04
